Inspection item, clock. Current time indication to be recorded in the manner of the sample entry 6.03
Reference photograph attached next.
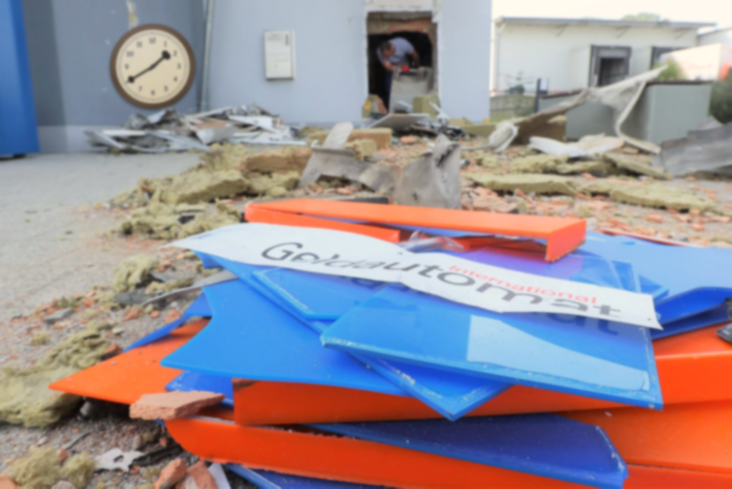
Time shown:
1.40
